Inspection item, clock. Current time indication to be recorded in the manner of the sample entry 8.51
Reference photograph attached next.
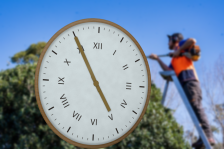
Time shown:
4.55
